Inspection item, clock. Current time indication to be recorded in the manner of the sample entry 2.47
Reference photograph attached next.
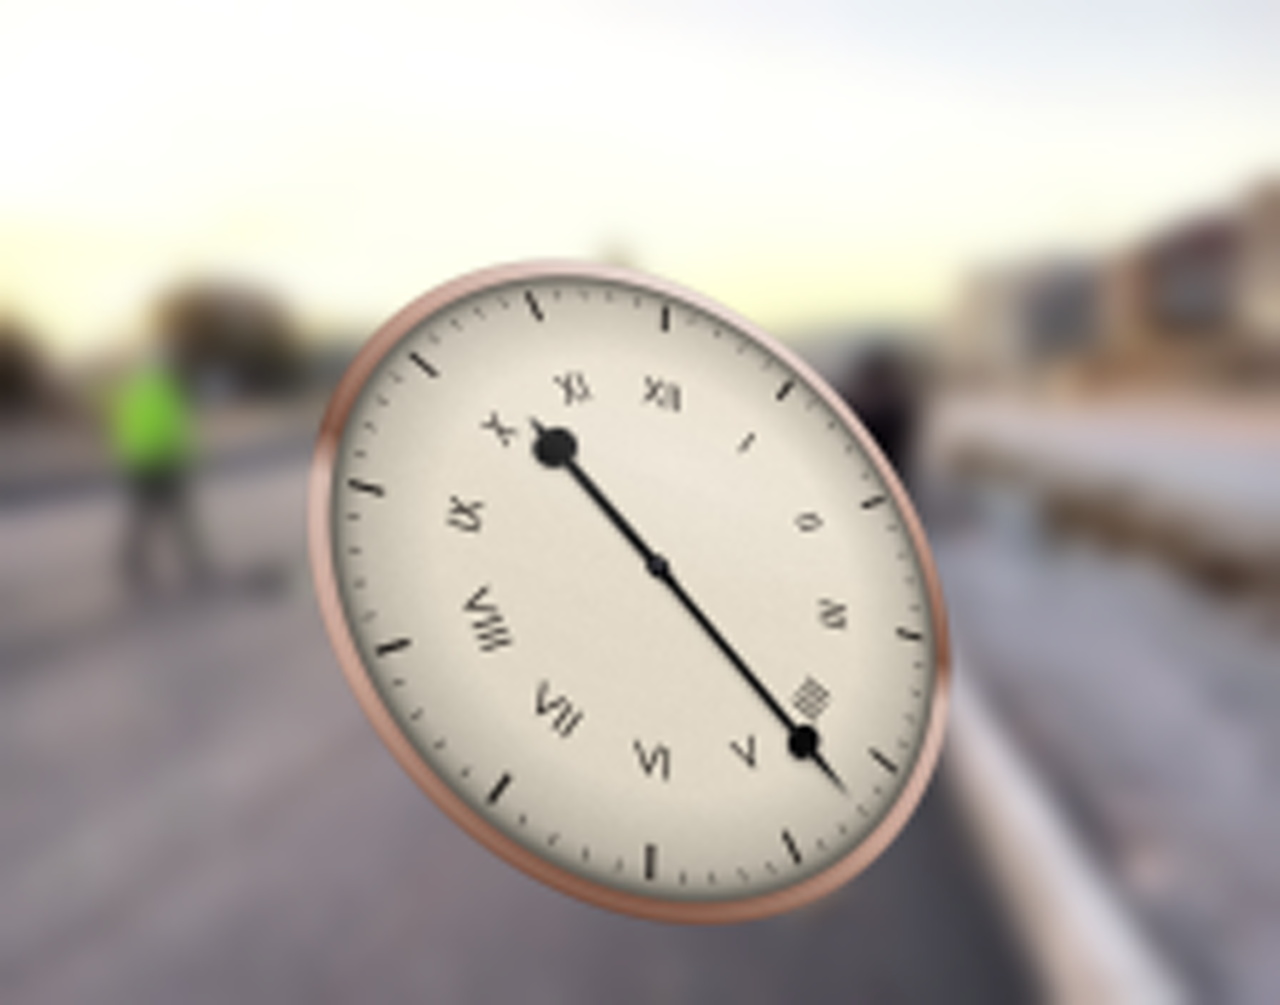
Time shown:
10.22
